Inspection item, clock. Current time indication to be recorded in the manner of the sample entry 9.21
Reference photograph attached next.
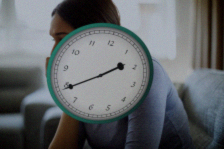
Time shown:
1.39
